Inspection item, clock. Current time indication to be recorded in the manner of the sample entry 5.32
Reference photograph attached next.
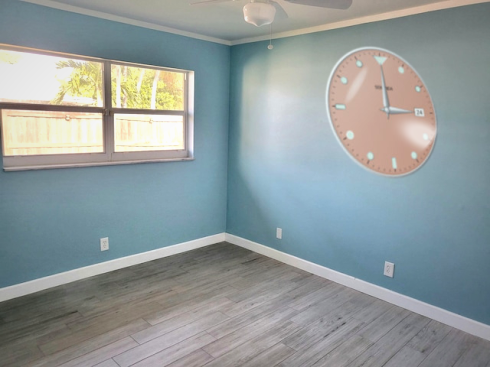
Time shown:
3.00
